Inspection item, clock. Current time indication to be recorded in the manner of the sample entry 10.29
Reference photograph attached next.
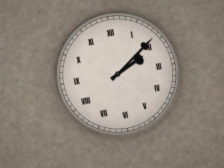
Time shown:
2.09
